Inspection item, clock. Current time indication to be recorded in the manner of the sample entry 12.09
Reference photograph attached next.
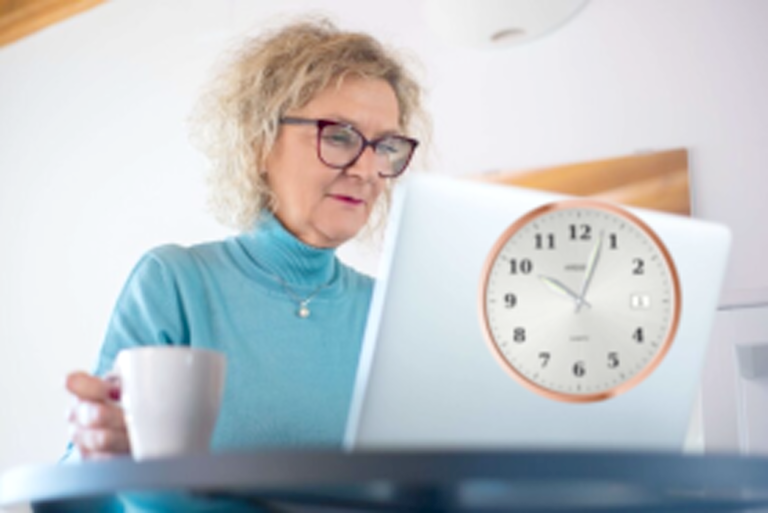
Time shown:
10.03
